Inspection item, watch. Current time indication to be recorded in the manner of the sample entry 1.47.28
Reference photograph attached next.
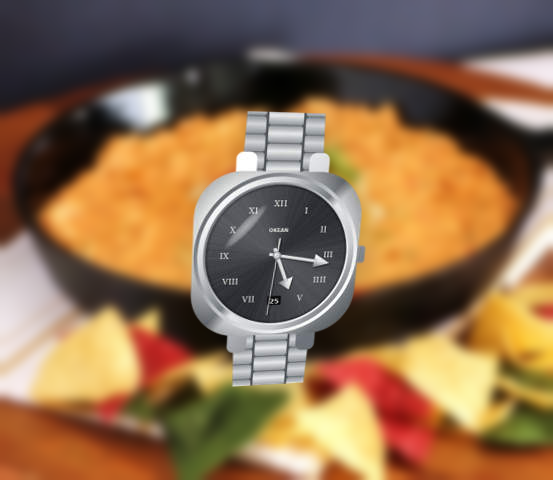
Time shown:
5.16.31
